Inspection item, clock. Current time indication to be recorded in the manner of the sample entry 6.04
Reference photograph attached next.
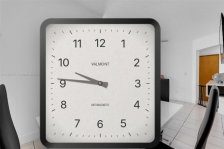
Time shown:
9.46
